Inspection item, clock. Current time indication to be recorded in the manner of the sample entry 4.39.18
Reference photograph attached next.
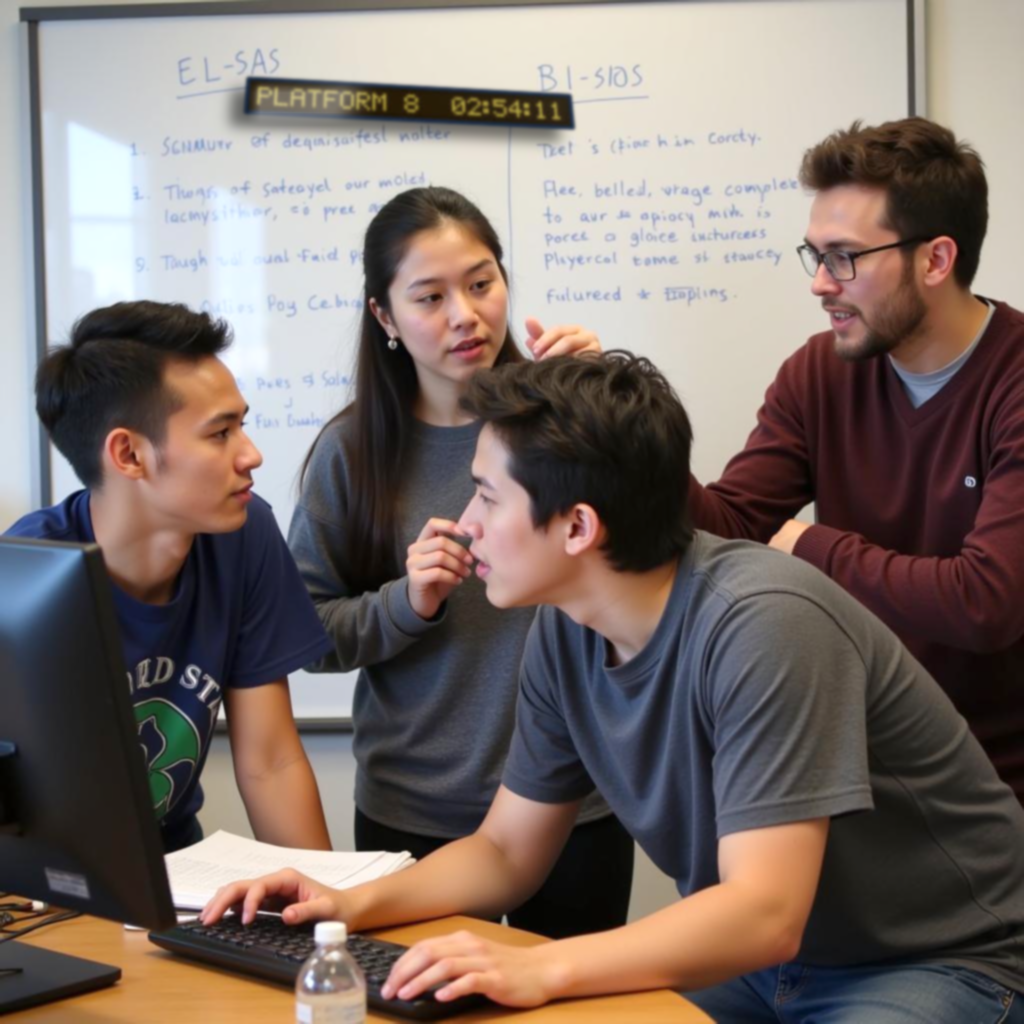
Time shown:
2.54.11
